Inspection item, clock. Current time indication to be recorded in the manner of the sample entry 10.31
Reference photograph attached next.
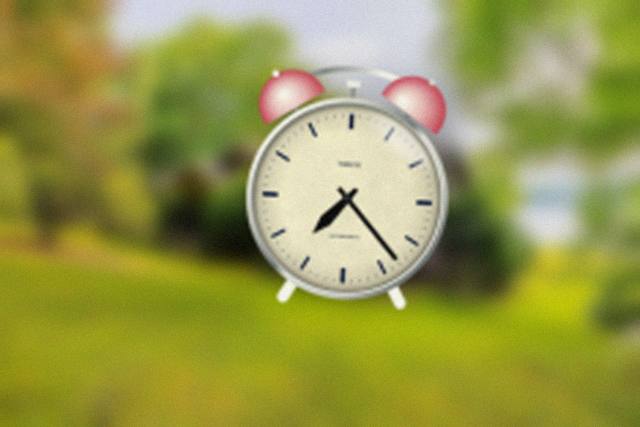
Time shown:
7.23
